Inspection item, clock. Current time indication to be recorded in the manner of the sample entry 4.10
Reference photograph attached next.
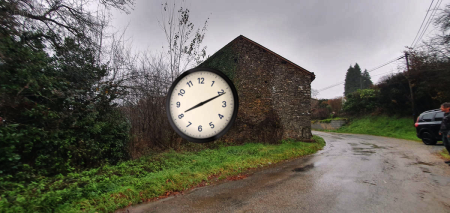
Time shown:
8.11
